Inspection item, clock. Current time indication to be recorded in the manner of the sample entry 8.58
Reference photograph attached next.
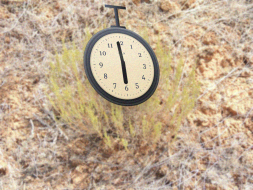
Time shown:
5.59
